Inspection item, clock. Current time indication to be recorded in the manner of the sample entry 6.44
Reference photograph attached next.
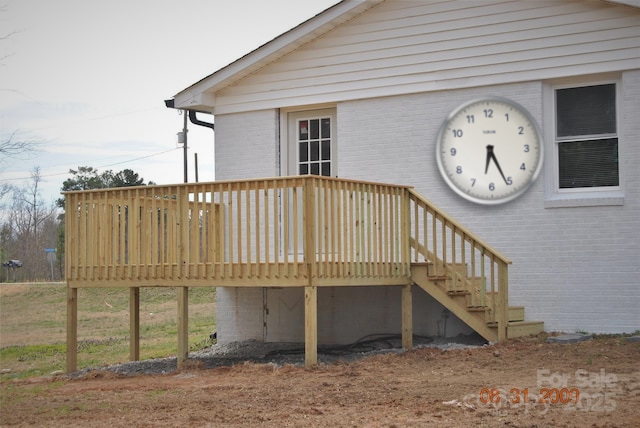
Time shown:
6.26
